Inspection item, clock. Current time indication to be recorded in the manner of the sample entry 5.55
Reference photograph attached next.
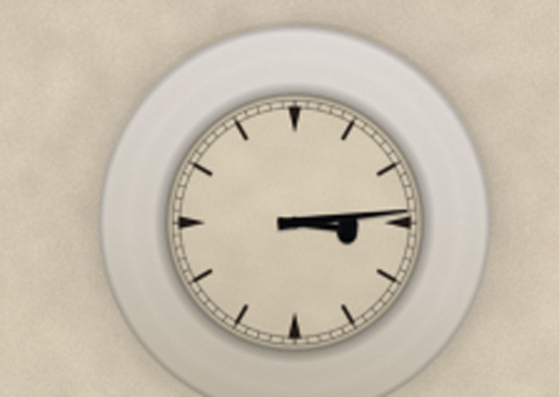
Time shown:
3.14
